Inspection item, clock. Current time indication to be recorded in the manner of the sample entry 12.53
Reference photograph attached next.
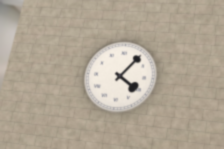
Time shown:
4.06
